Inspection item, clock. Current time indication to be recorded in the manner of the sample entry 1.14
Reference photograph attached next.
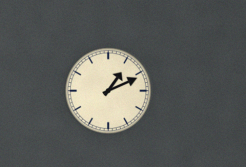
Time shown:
1.11
